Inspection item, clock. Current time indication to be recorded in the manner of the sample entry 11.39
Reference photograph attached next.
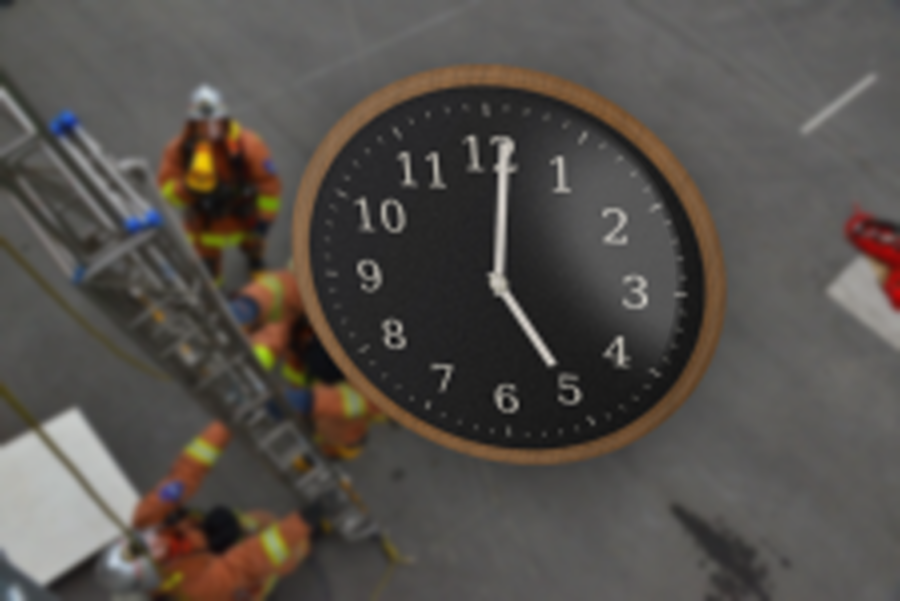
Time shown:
5.01
